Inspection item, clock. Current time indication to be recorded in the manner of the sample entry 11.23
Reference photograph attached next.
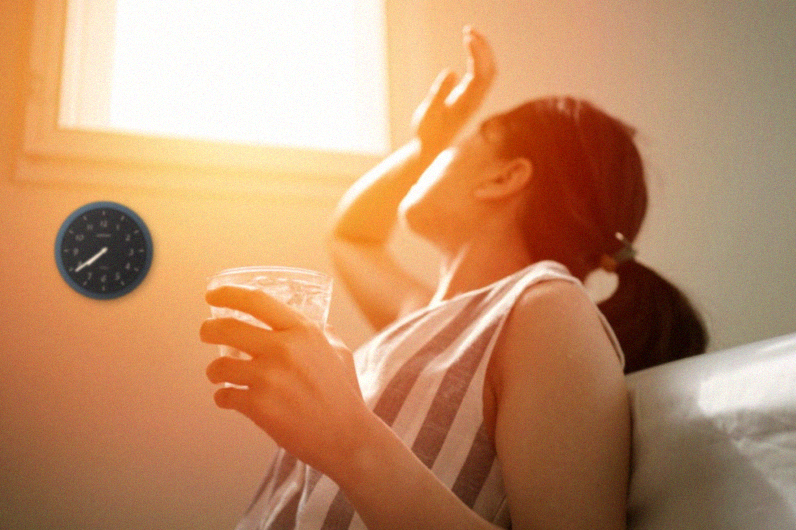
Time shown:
7.39
